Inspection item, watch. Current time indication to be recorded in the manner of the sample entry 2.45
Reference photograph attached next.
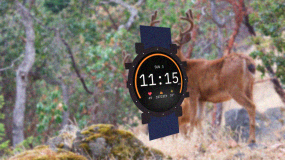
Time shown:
11.15
